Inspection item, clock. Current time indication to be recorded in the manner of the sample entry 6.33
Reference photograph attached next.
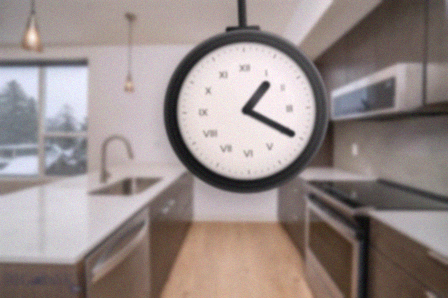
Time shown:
1.20
